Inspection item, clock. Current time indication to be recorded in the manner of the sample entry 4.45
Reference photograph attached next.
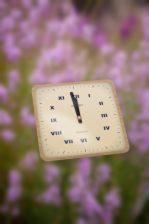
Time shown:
11.59
